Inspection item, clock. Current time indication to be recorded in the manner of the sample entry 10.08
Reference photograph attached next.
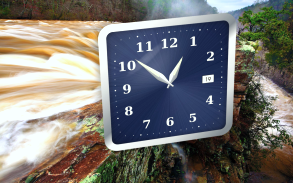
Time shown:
12.52
